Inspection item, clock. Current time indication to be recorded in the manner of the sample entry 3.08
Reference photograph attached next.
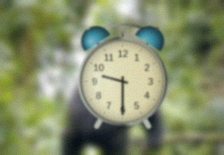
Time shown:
9.30
